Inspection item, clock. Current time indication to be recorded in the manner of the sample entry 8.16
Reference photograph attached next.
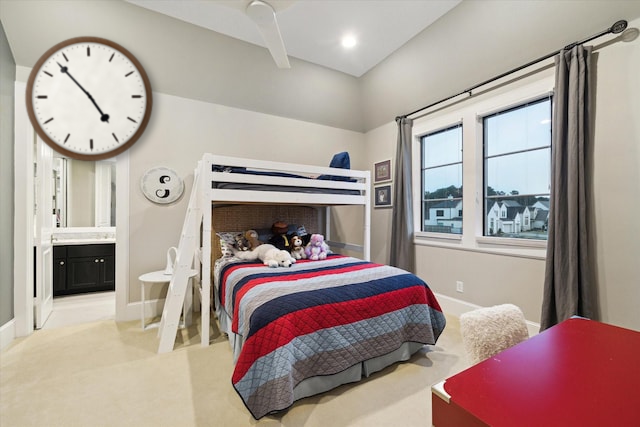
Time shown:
4.53
